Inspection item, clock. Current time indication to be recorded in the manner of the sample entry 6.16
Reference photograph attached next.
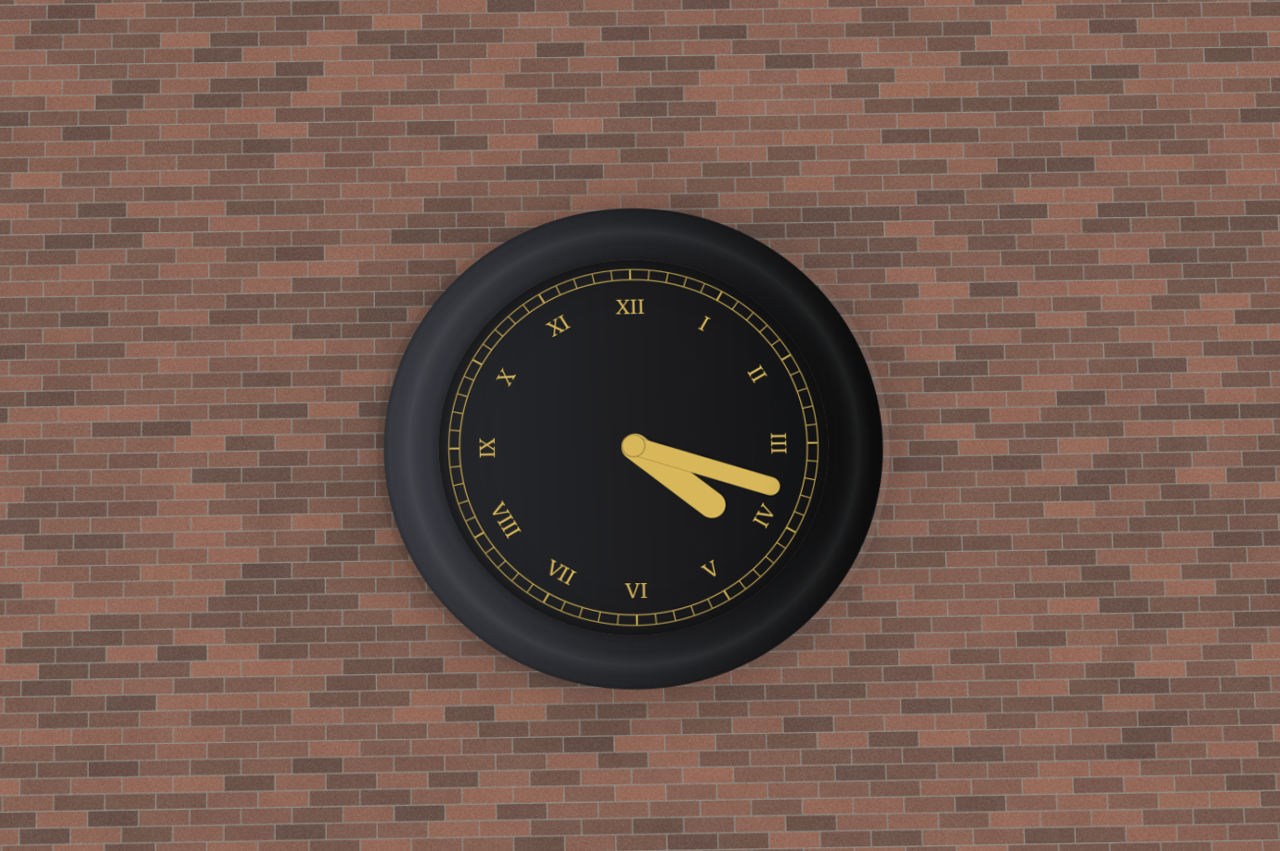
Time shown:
4.18
